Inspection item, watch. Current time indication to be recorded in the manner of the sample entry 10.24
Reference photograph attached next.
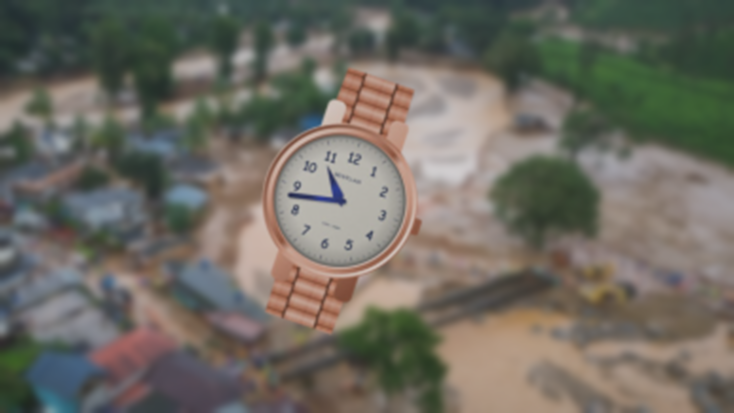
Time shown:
10.43
